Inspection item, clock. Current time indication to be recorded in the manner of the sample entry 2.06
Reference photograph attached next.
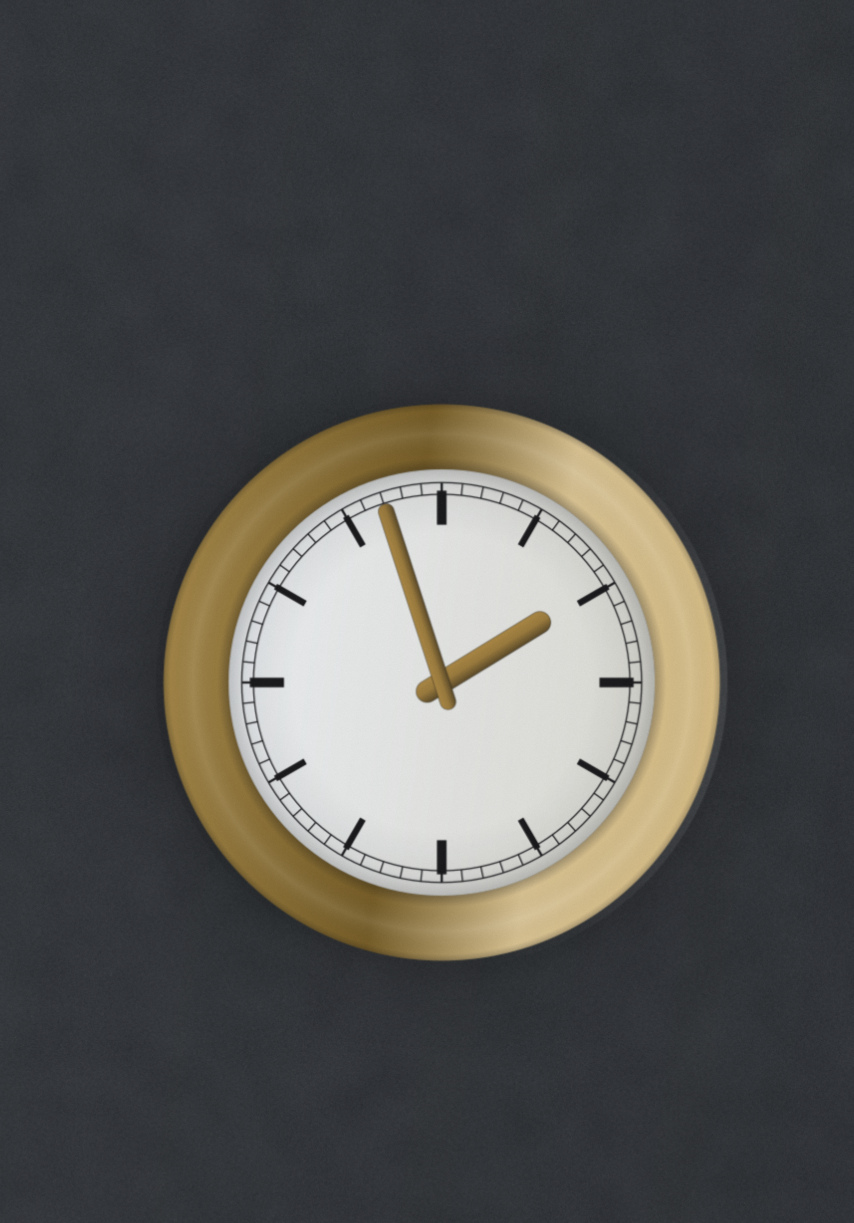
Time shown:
1.57
